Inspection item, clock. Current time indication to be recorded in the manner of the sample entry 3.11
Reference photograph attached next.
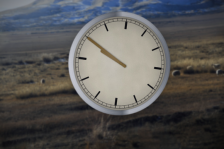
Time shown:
9.50
